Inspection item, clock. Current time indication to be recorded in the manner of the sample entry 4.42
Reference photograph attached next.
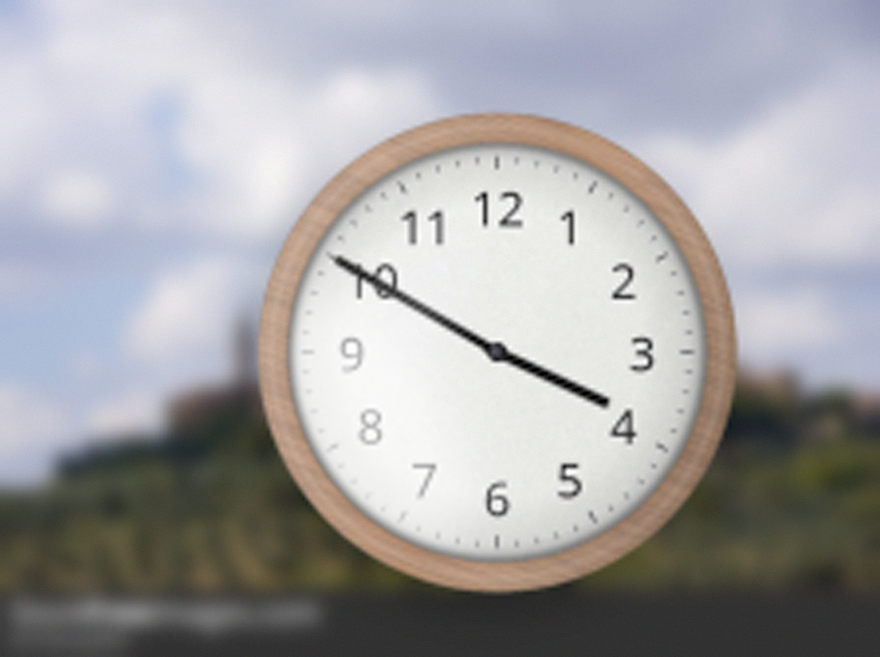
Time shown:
3.50
